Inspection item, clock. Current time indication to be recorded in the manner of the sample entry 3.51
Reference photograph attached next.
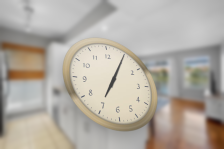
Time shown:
7.05
